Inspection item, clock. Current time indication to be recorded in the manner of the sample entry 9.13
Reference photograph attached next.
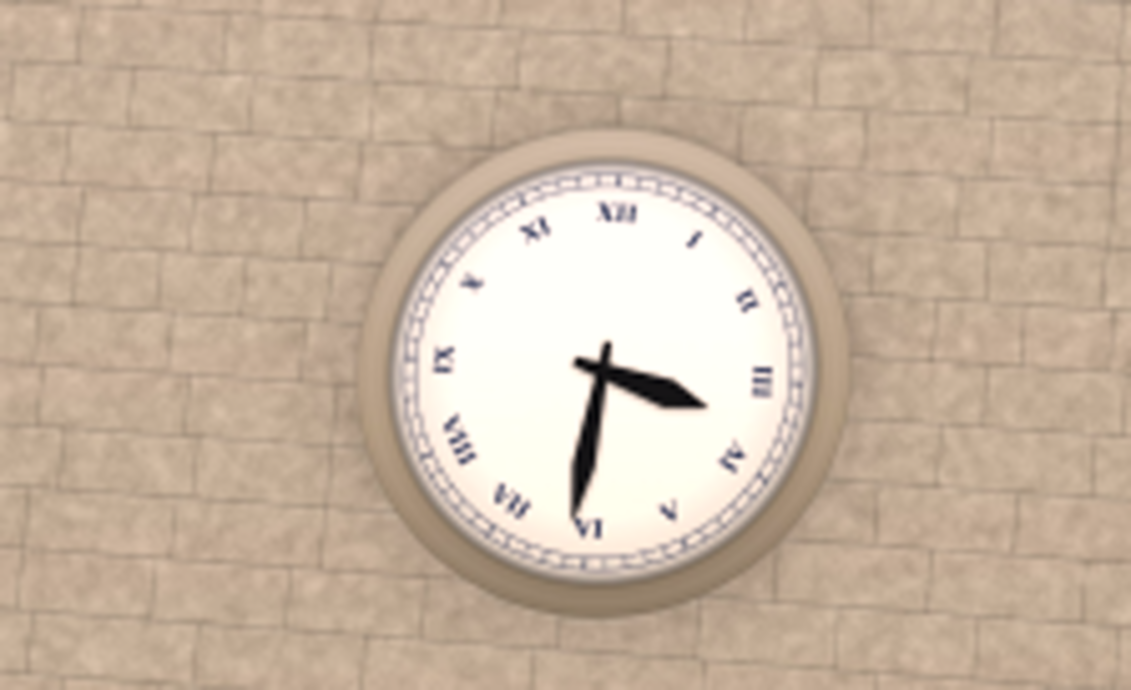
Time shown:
3.31
